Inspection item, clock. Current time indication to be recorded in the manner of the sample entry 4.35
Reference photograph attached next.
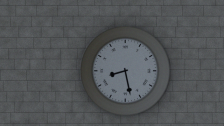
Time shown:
8.28
